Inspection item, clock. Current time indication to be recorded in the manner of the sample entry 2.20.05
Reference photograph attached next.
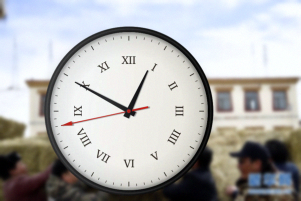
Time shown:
12.49.43
